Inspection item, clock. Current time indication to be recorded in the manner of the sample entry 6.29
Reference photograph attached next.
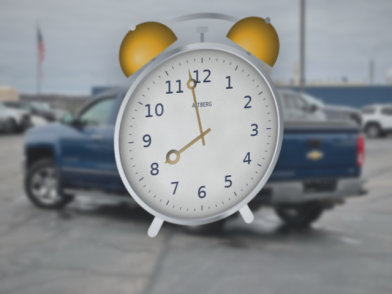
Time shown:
7.58
